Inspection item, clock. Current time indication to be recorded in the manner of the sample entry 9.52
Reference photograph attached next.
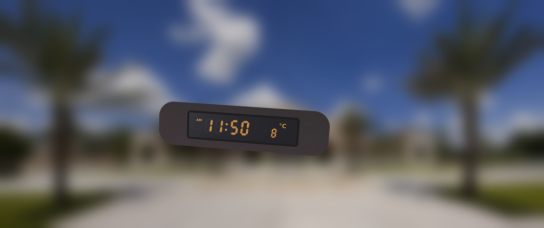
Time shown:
11.50
